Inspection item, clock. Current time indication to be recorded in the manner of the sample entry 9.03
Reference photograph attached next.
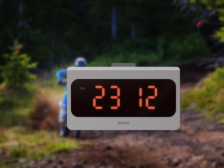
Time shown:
23.12
